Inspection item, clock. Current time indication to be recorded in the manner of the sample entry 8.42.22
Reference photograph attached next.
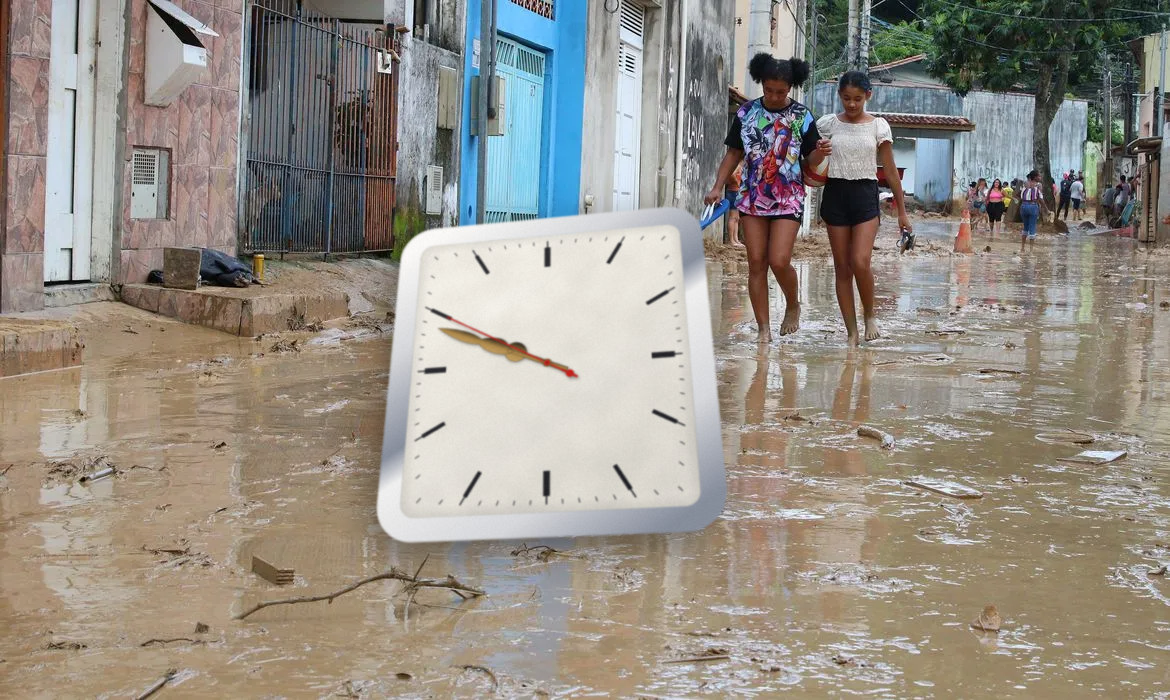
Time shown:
9.48.50
